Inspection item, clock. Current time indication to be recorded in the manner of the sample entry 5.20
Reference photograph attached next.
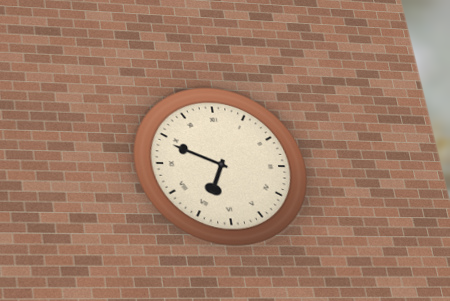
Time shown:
6.49
